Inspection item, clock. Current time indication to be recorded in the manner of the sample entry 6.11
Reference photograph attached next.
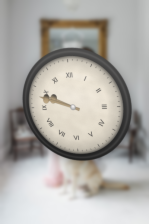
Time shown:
9.48
